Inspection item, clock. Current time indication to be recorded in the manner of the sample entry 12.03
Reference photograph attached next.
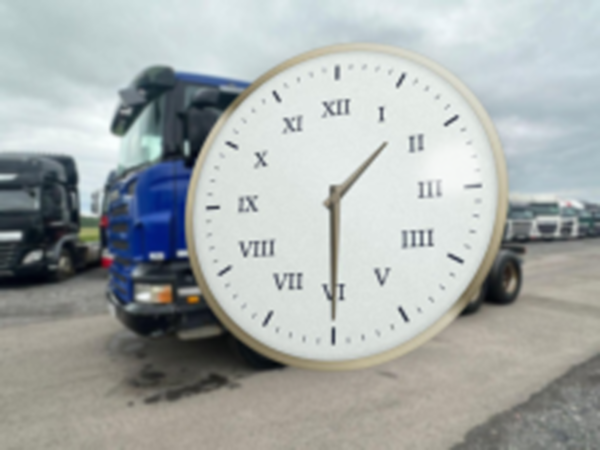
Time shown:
1.30
